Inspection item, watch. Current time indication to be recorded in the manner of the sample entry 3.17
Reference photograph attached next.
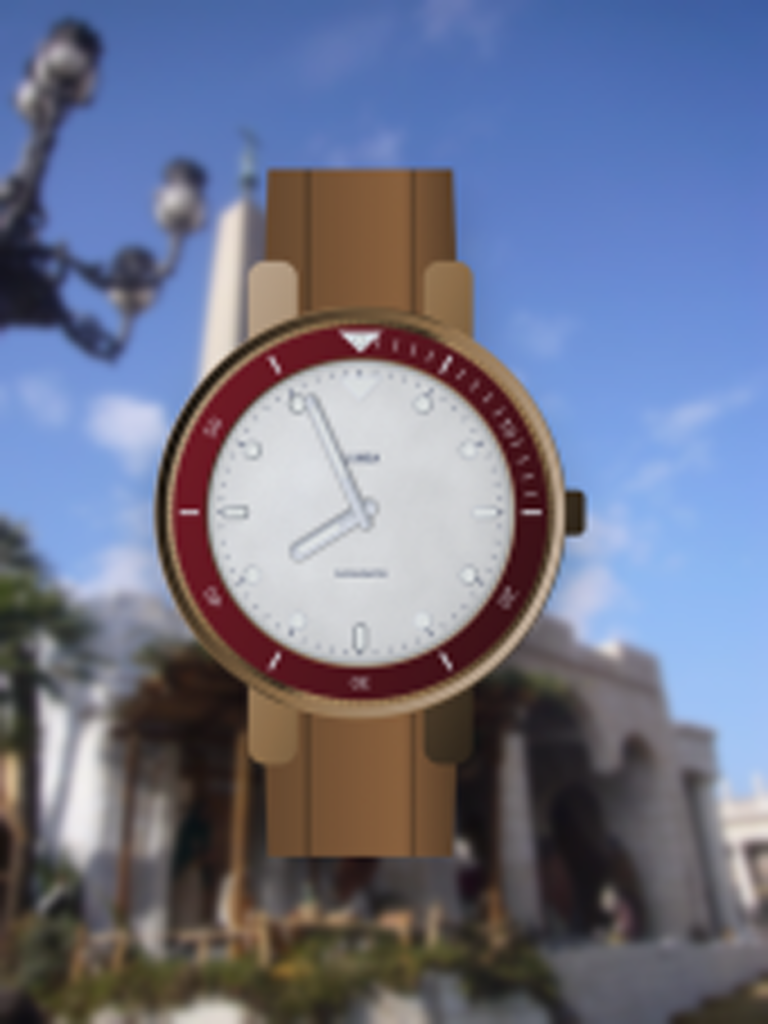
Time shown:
7.56
